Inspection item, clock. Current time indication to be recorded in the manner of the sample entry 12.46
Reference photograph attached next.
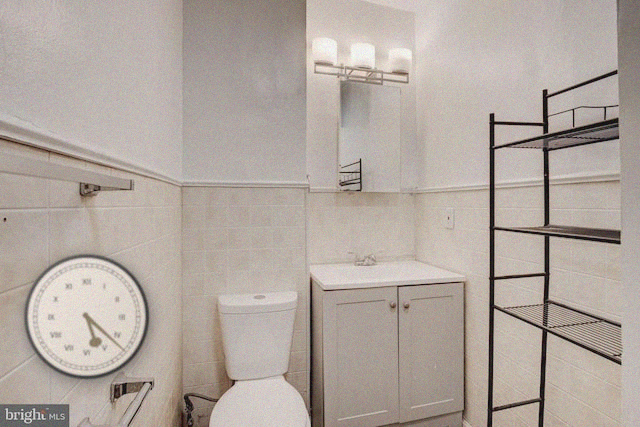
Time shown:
5.22
